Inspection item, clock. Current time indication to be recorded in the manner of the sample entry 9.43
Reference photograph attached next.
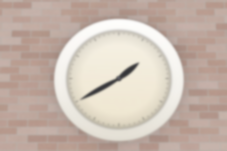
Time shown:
1.40
